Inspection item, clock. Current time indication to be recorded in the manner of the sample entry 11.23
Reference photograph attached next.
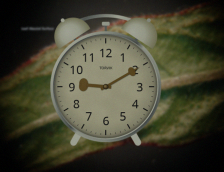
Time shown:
9.10
